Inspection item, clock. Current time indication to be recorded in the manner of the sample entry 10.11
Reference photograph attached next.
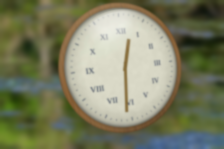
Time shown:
12.31
